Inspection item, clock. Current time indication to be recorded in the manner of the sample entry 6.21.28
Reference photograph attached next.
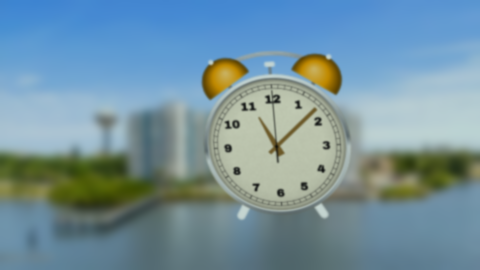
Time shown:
11.08.00
